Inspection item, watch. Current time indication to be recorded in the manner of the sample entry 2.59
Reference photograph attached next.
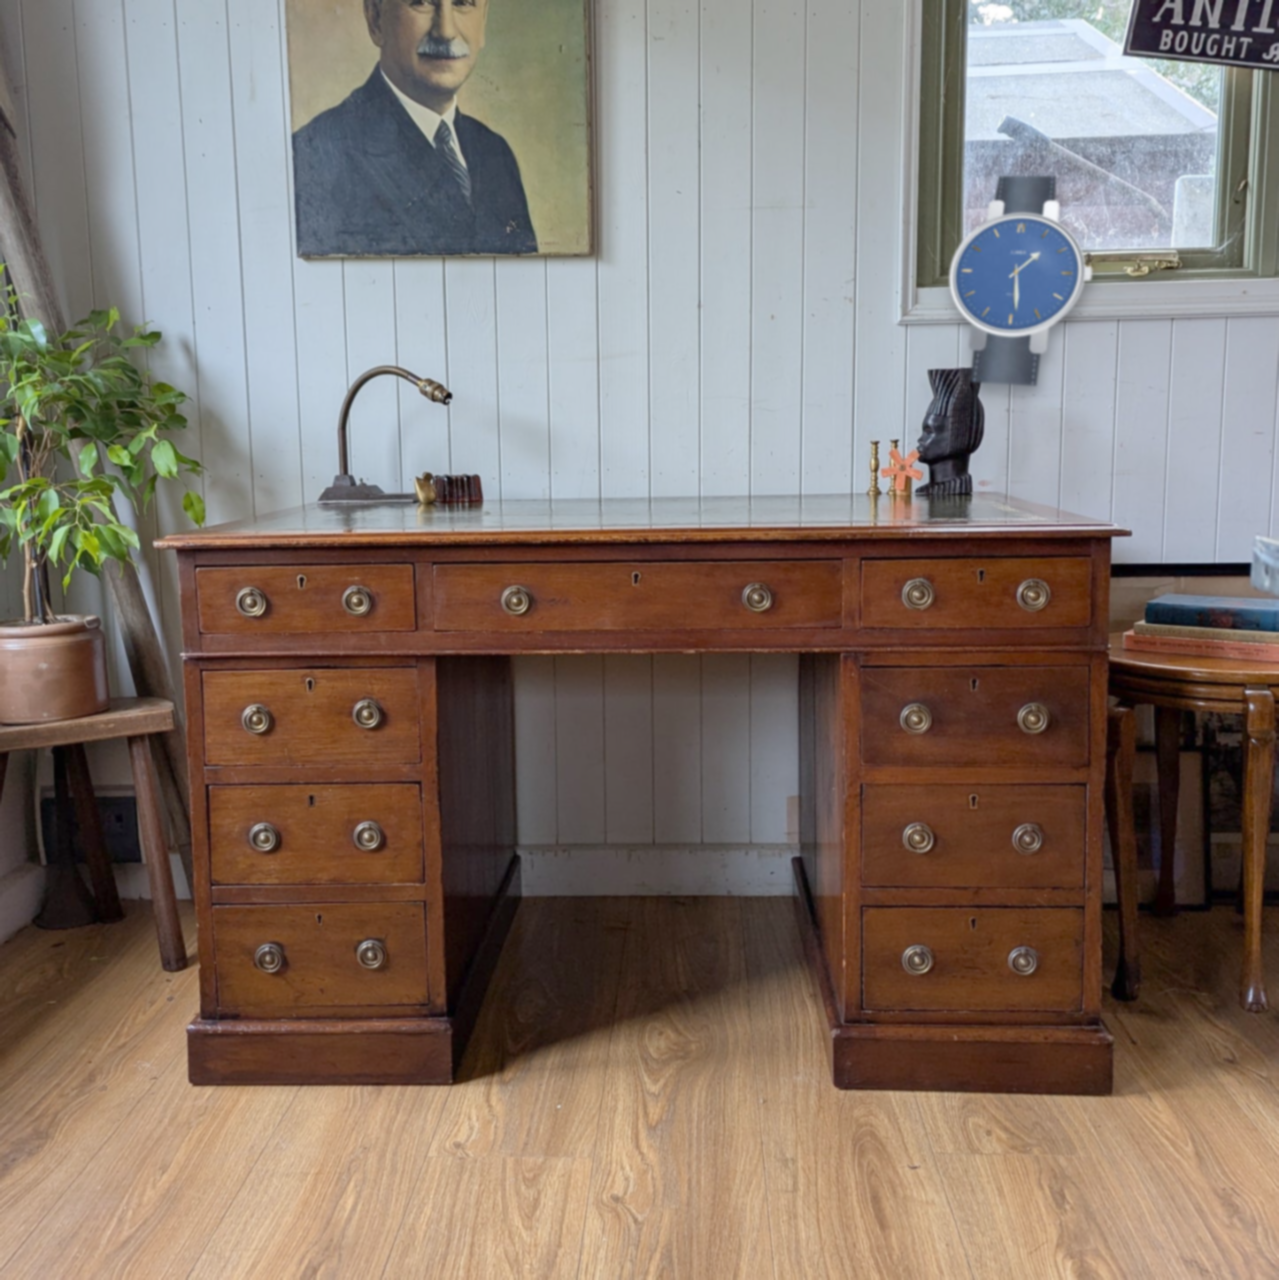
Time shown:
1.29
